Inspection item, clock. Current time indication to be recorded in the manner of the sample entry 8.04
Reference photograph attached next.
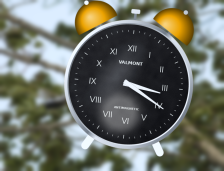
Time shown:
3.20
